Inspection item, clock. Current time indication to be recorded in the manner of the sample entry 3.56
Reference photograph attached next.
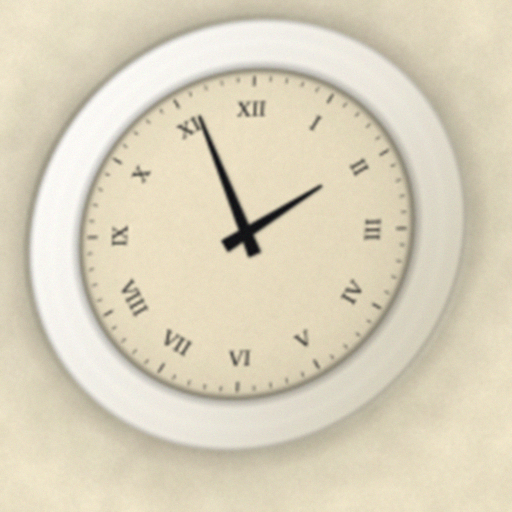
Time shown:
1.56
